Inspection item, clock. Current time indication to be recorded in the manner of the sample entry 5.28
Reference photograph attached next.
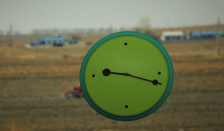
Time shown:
9.18
